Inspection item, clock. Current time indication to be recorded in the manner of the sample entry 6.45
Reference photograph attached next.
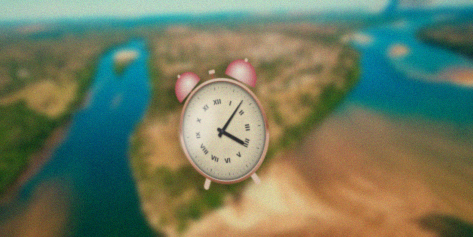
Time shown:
4.08
